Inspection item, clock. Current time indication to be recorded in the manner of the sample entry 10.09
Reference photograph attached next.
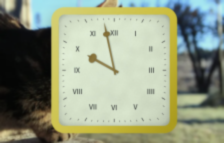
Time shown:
9.58
